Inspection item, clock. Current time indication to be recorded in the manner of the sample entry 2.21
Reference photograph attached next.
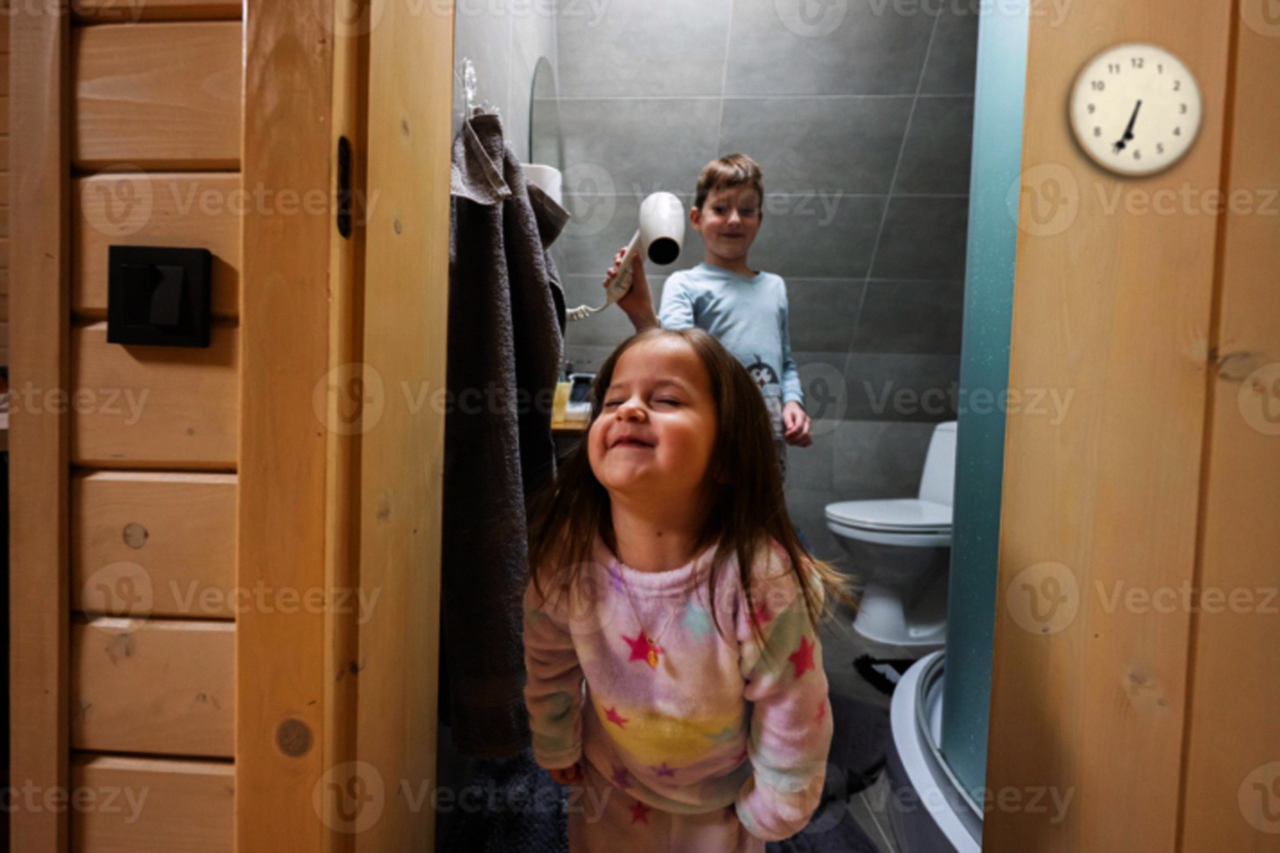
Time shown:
6.34
